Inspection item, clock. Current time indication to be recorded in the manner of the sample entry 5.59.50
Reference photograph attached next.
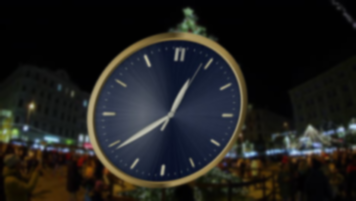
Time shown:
12.39.04
